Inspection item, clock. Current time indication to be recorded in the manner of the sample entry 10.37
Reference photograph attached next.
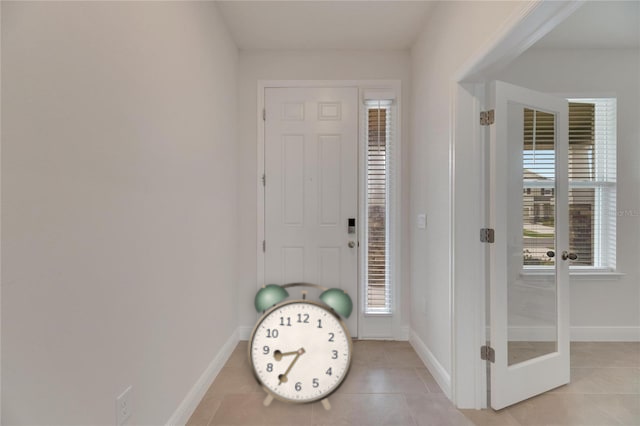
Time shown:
8.35
